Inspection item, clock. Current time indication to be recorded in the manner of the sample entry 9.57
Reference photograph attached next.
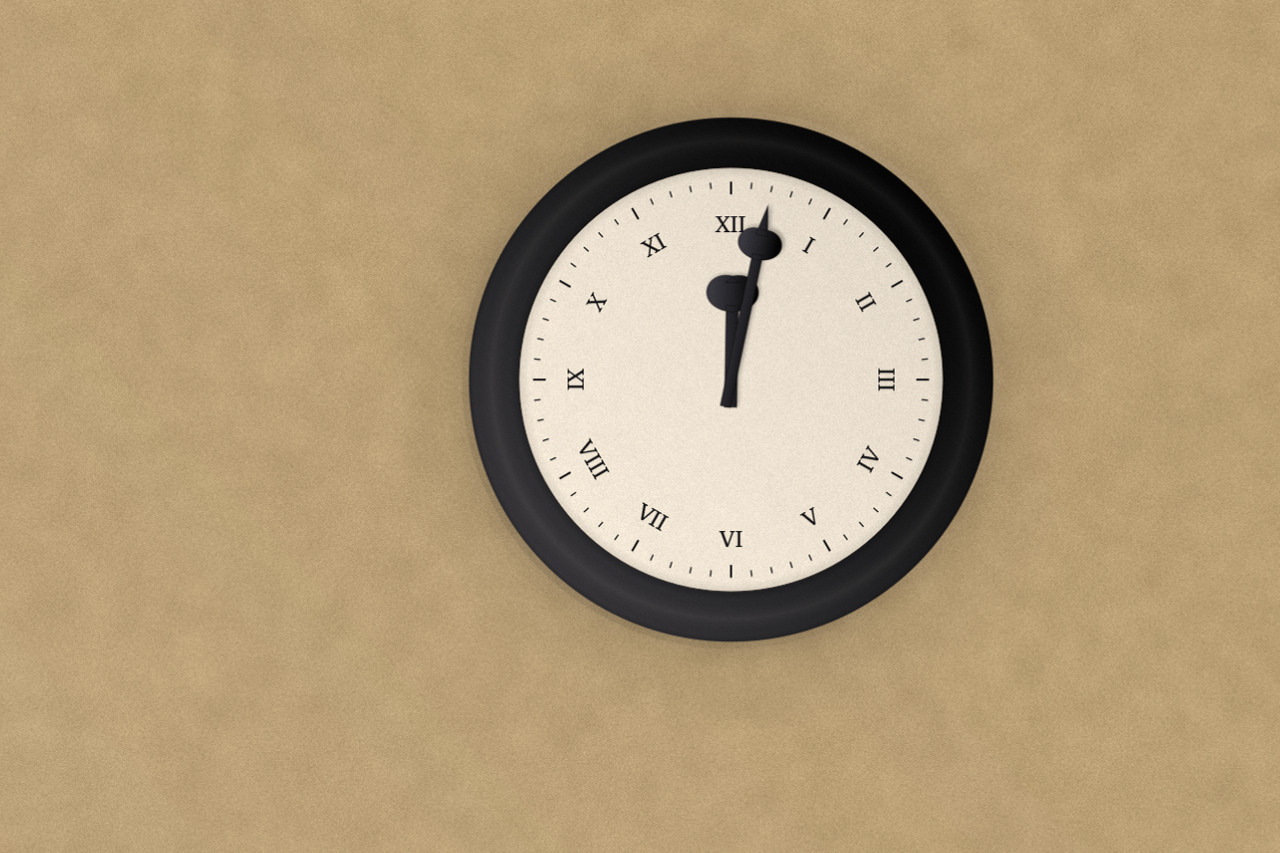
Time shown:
12.02
